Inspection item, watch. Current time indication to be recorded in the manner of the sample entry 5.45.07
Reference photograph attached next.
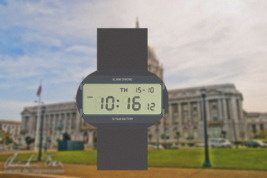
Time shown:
10.16.12
